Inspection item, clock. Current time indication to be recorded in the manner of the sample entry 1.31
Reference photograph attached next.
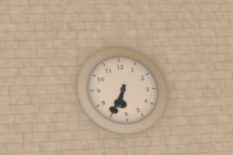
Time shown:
6.35
